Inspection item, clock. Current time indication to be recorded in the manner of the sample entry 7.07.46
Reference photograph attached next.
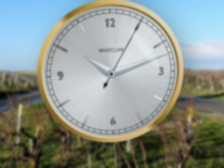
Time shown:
10.12.05
